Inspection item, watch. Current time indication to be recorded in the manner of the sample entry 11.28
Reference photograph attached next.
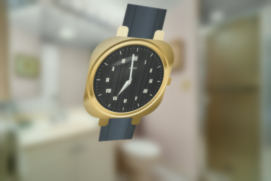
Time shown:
6.59
